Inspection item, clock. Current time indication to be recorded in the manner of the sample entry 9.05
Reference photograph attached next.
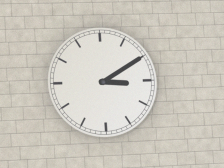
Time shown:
3.10
